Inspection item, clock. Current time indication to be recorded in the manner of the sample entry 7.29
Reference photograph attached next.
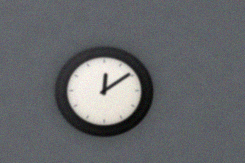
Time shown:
12.09
